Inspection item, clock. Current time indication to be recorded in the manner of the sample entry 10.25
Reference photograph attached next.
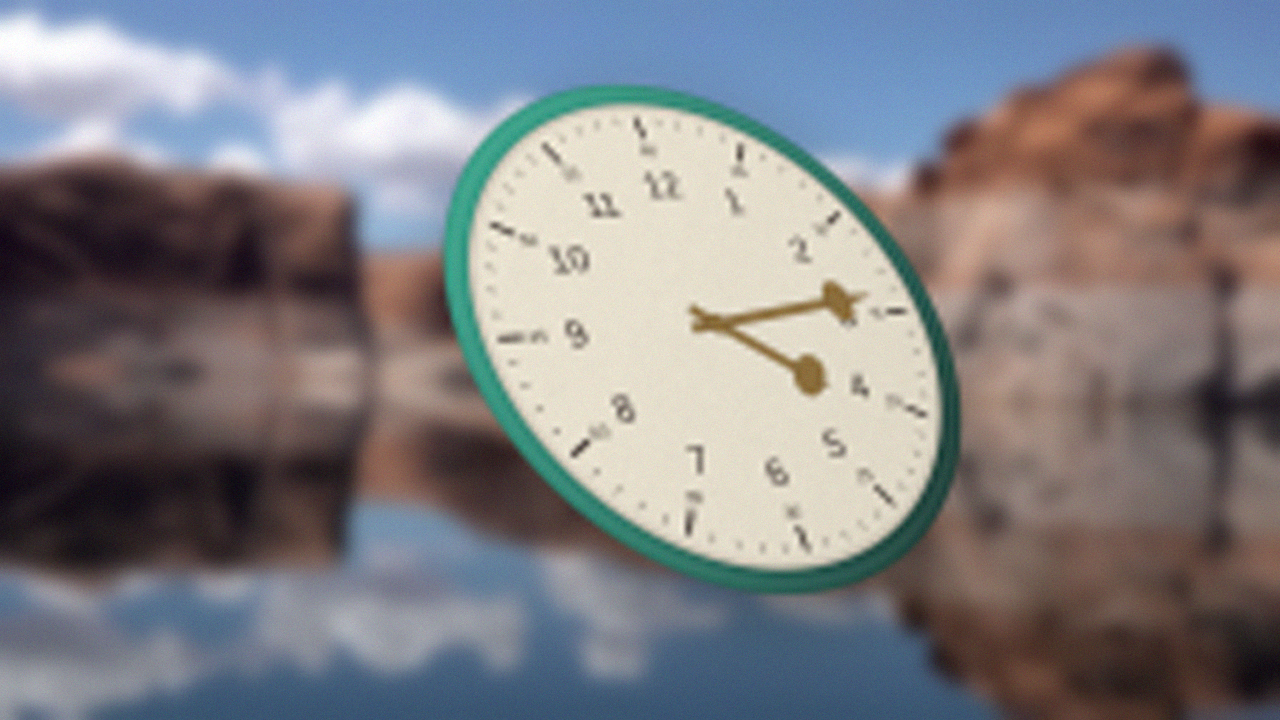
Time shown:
4.14
